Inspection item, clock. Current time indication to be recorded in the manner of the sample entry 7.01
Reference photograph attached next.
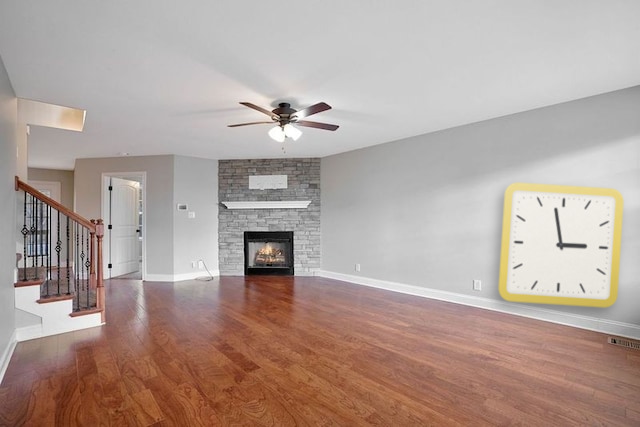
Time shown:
2.58
